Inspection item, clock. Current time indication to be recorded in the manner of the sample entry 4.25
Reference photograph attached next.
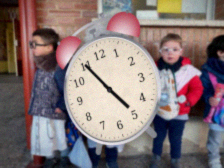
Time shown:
4.55
